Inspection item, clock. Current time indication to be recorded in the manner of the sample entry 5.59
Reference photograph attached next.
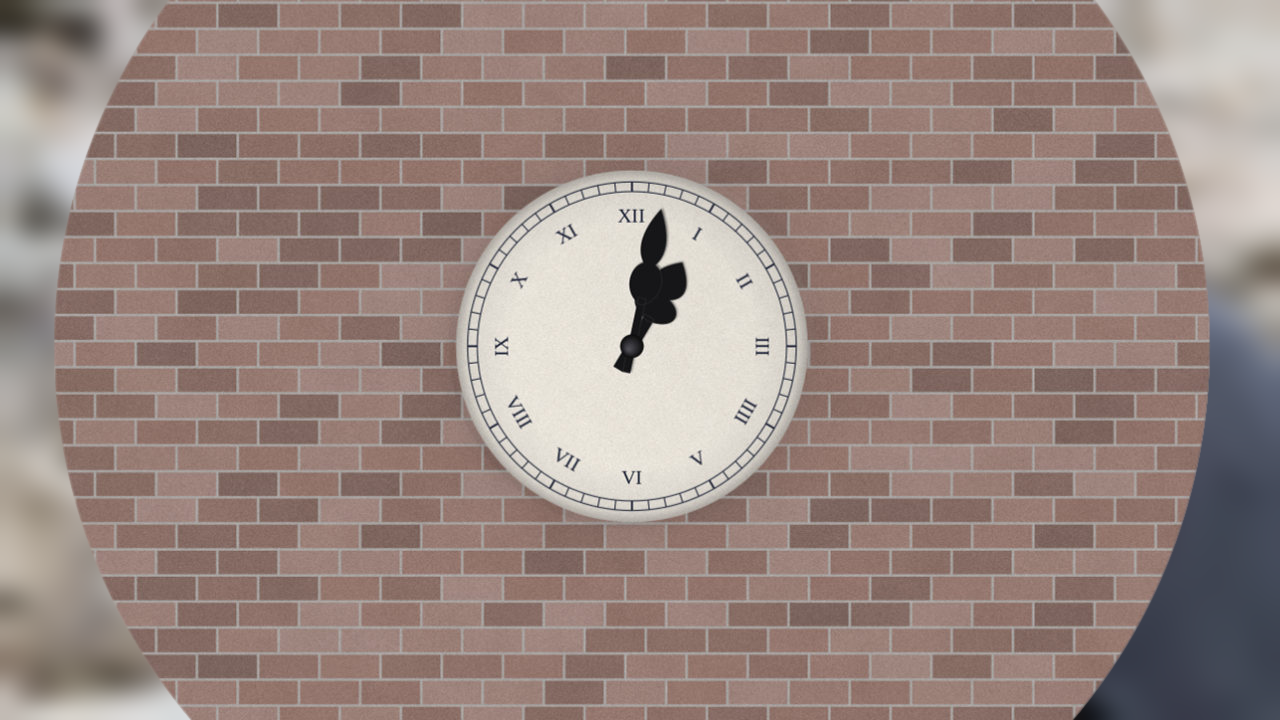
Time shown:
1.02
